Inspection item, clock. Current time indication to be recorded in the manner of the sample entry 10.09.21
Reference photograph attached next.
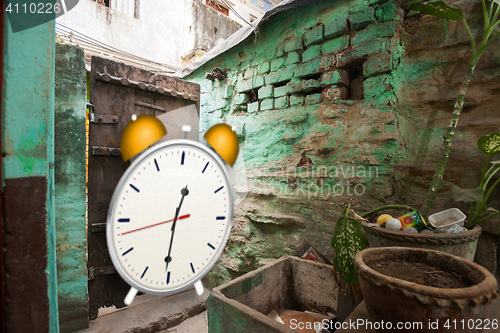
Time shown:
12.30.43
